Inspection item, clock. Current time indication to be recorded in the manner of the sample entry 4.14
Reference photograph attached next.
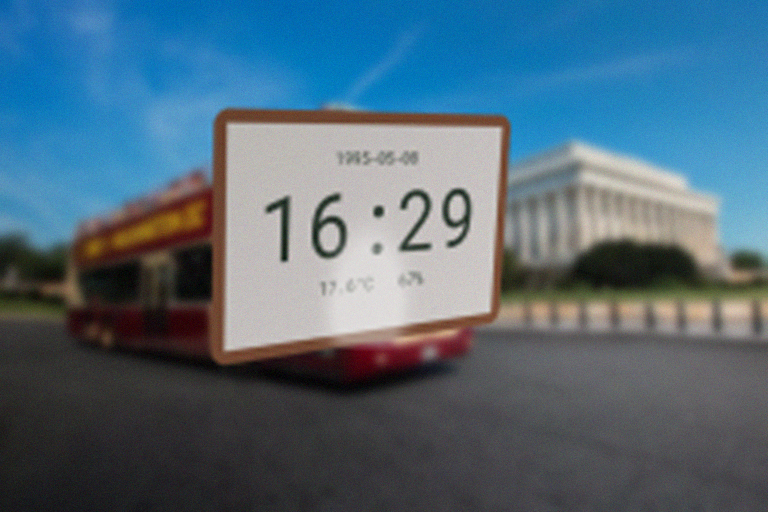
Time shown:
16.29
